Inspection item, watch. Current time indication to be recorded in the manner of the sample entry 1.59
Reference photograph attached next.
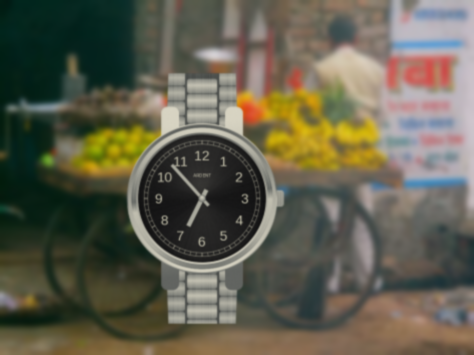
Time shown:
6.53
